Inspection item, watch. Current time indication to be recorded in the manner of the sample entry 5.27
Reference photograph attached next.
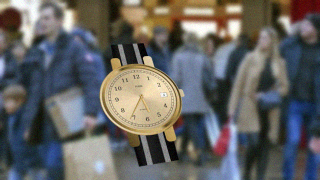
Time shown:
5.36
